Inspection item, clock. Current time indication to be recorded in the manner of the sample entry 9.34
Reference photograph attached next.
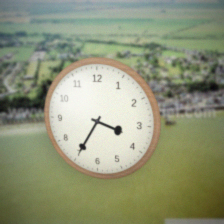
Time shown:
3.35
